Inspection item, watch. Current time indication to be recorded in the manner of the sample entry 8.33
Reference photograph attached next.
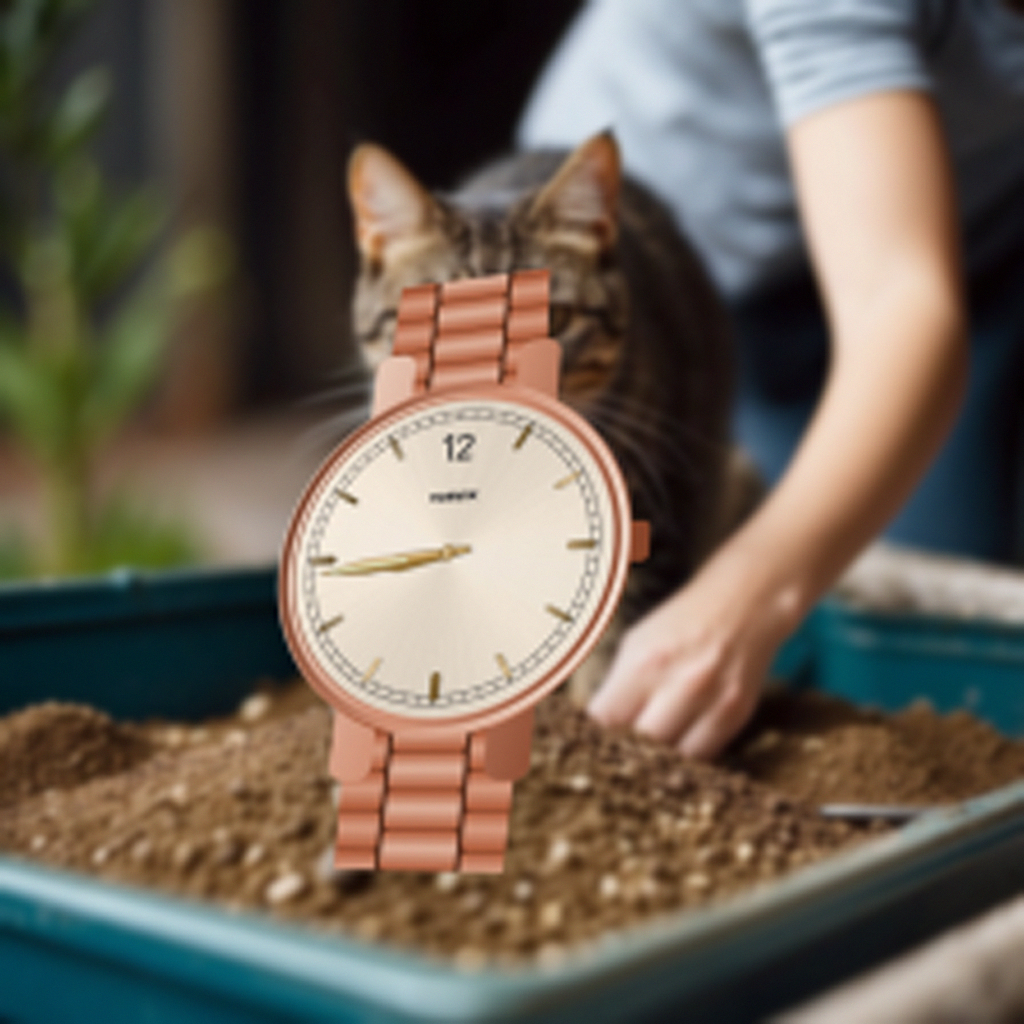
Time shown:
8.44
